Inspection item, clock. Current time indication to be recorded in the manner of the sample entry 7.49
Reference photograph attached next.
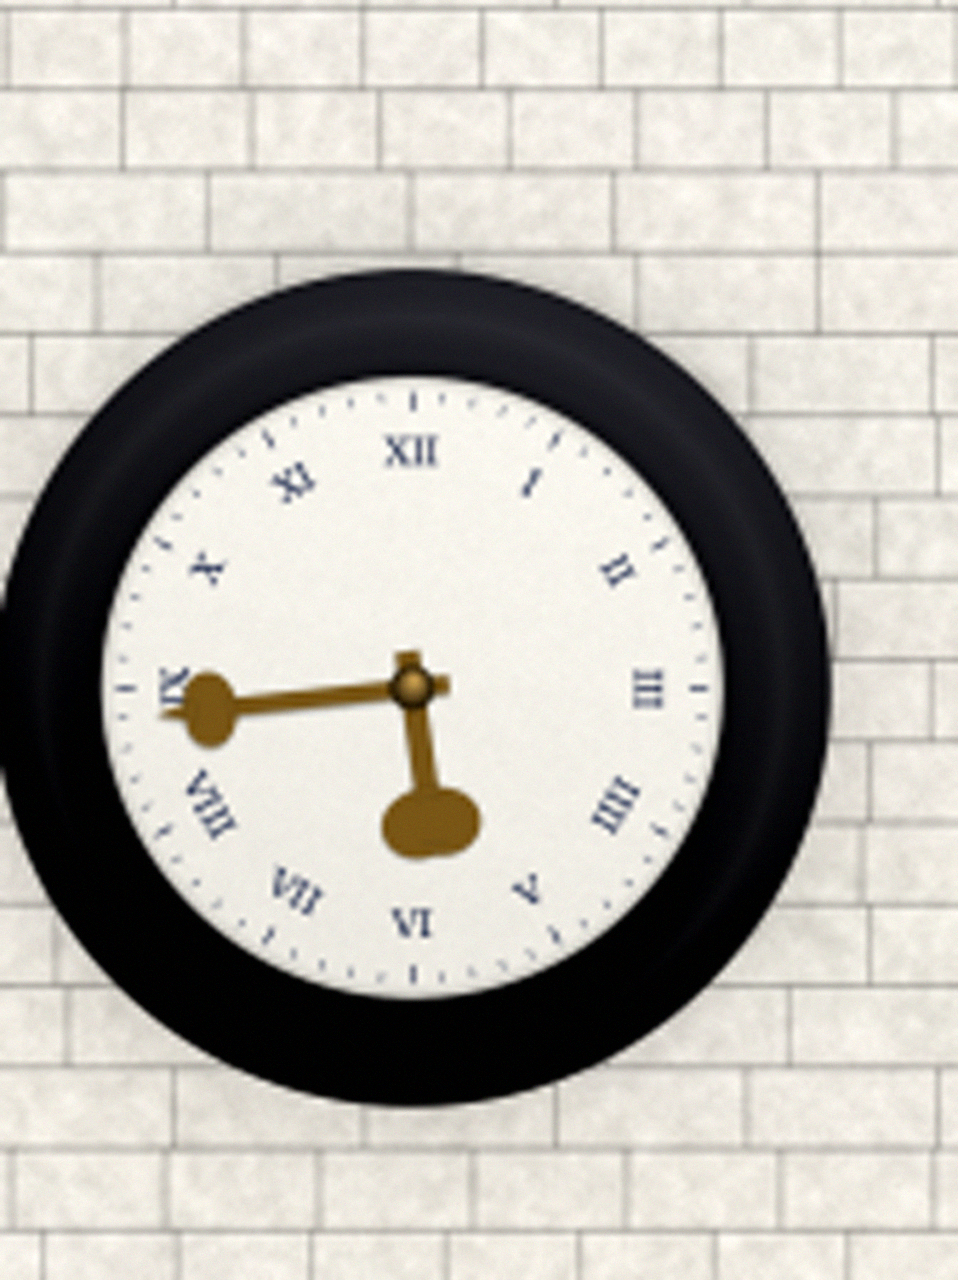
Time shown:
5.44
